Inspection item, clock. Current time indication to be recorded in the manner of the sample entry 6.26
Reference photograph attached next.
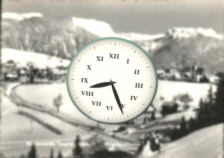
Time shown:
8.26
